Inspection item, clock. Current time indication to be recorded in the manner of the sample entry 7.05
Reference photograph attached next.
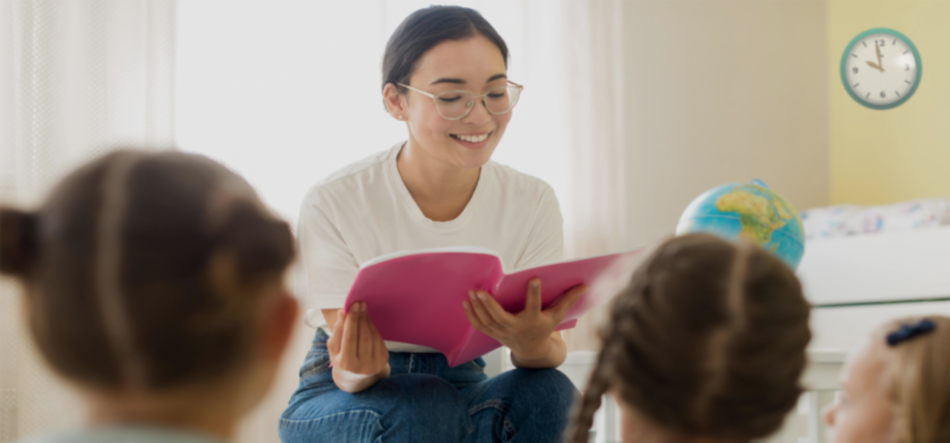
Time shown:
9.59
